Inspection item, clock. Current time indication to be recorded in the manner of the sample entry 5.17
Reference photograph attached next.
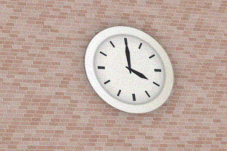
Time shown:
4.00
